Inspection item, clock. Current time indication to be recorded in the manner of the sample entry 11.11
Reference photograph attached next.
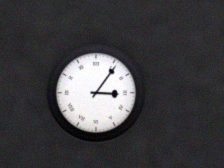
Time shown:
3.06
